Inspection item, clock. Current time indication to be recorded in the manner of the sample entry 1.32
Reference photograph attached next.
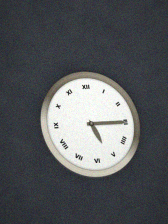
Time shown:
5.15
